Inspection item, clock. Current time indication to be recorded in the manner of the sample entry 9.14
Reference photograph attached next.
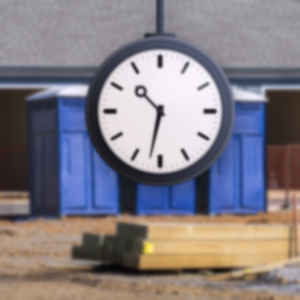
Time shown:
10.32
